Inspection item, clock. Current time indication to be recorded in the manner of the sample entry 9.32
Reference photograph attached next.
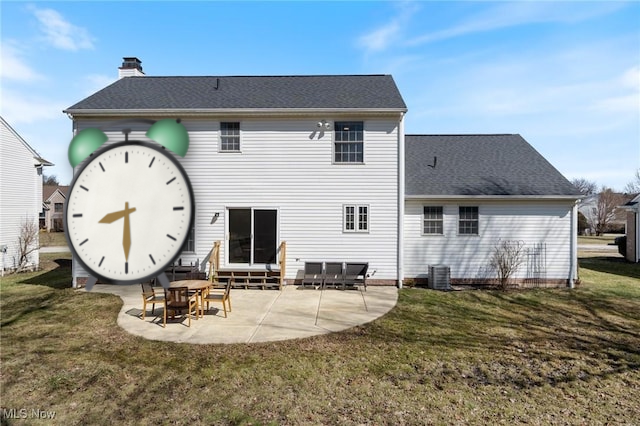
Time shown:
8.30
